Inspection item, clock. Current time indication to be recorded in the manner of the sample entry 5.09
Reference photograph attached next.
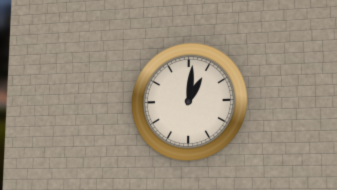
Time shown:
1.01
